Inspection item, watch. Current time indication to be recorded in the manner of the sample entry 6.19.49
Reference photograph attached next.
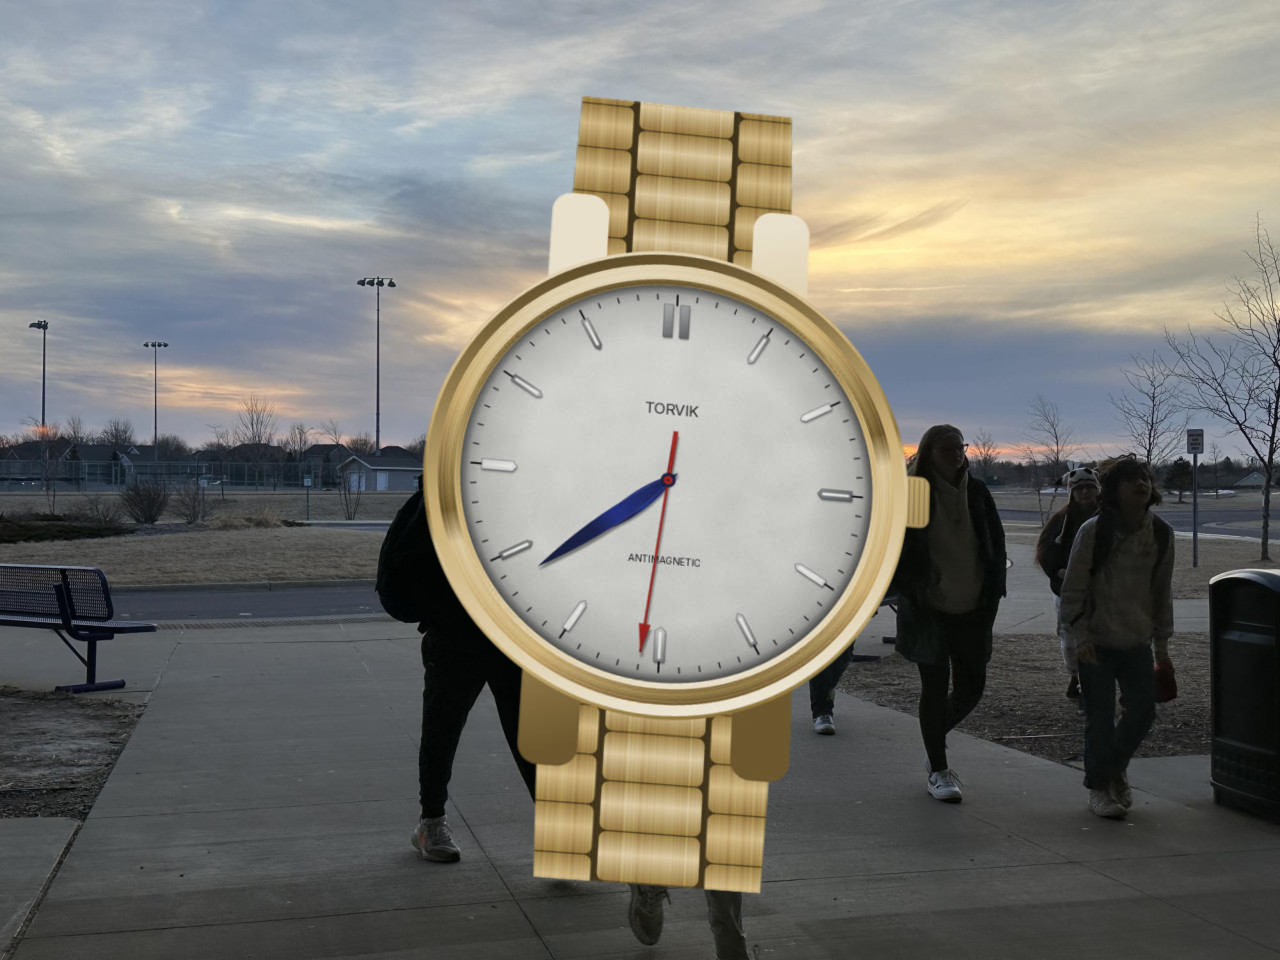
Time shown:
7.38.31
